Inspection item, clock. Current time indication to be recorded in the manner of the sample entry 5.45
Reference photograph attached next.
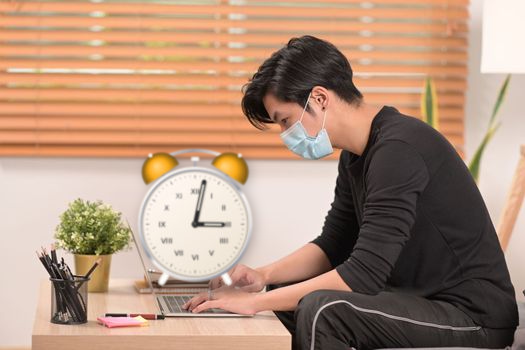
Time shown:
3.02
